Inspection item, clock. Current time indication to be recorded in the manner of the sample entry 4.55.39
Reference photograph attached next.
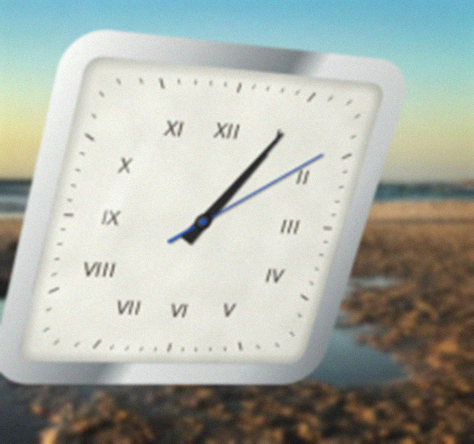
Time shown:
1.05.09
